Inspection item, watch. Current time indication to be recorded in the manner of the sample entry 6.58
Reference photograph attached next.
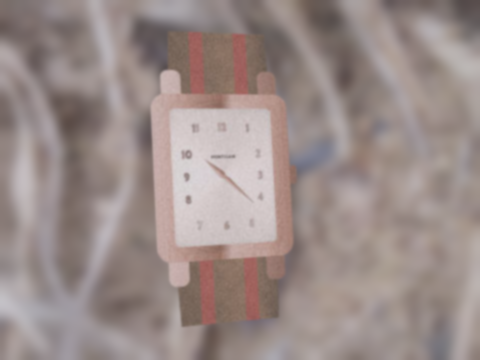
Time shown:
10.22
